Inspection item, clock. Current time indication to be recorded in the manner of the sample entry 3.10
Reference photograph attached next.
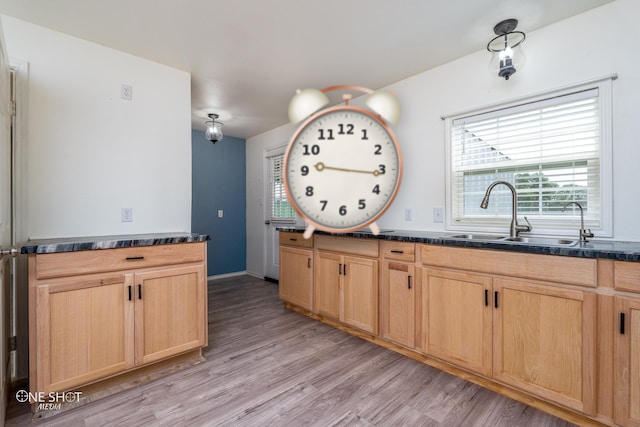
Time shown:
9.16
